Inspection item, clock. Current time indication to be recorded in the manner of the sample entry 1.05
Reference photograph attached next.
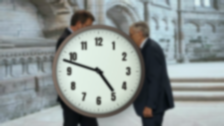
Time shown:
4.48
